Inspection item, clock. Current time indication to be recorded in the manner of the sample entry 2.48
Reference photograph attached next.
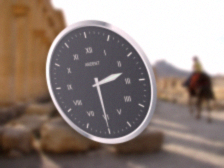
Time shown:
2.30
